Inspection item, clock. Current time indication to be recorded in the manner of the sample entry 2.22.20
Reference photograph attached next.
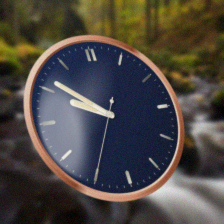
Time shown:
9.51.35
